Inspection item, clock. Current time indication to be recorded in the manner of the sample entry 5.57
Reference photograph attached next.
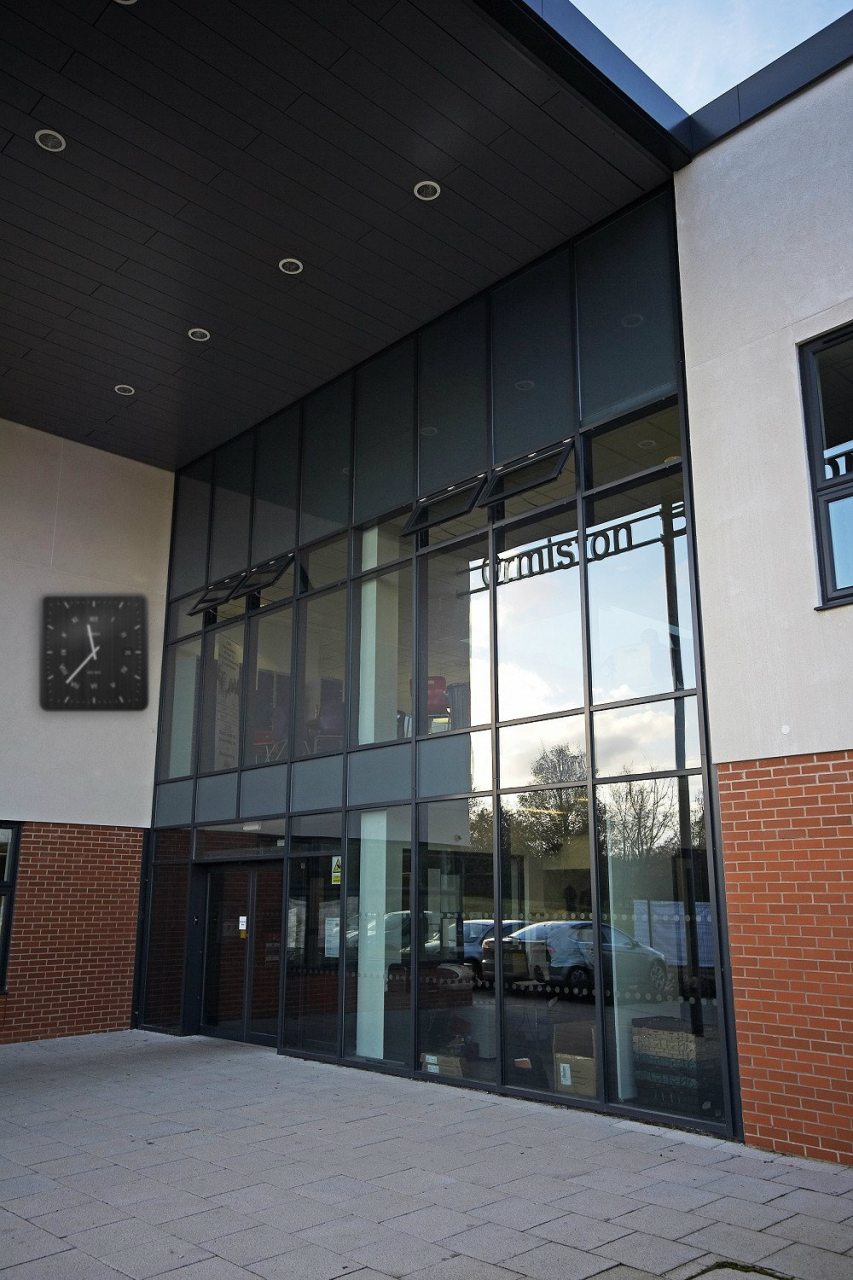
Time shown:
11.37
